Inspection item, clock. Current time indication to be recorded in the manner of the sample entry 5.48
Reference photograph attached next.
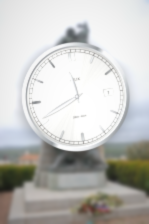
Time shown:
11.41
